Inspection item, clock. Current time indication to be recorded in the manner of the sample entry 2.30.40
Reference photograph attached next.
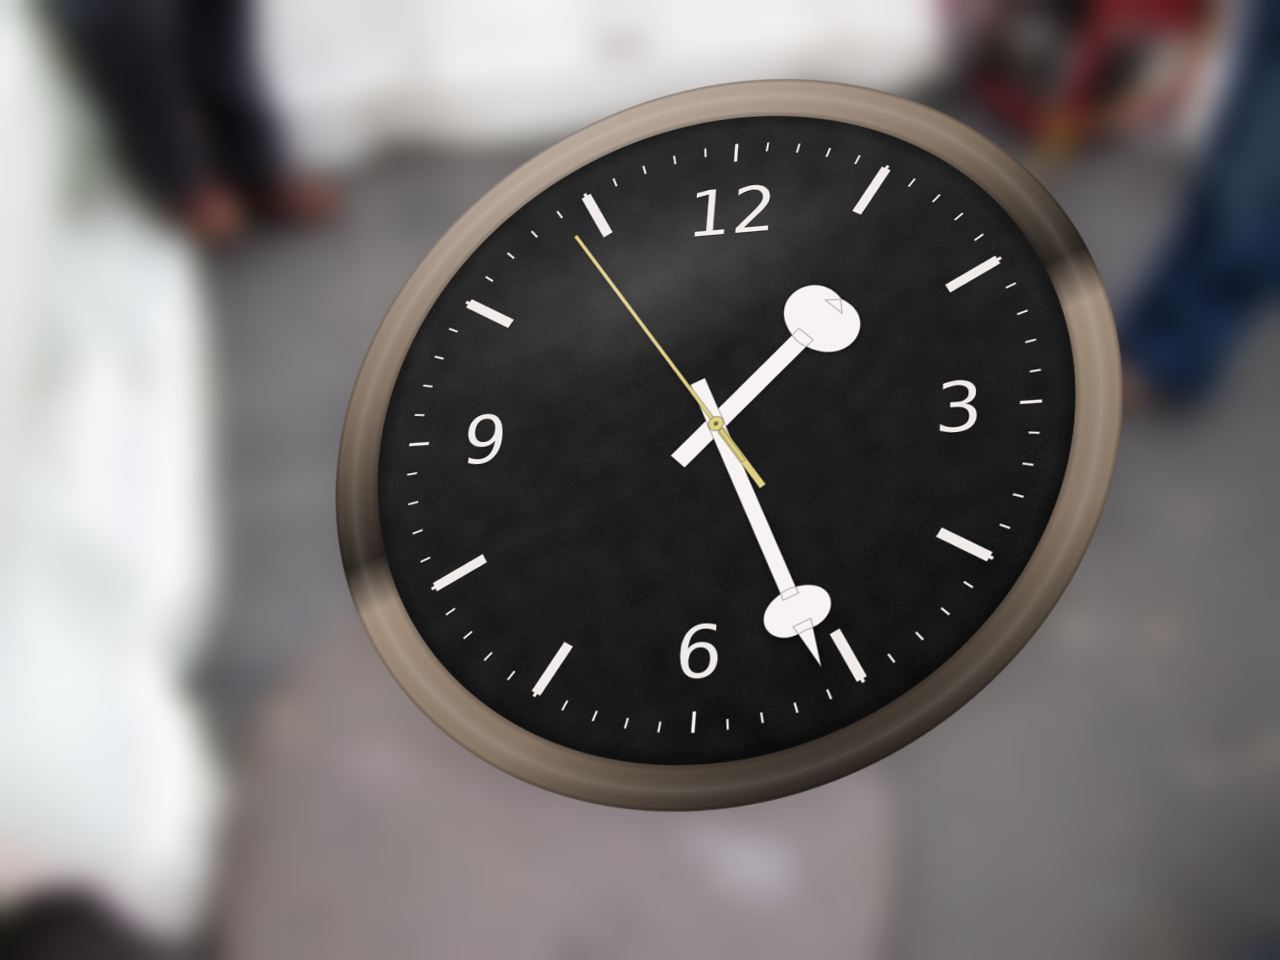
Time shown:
1.25.54
